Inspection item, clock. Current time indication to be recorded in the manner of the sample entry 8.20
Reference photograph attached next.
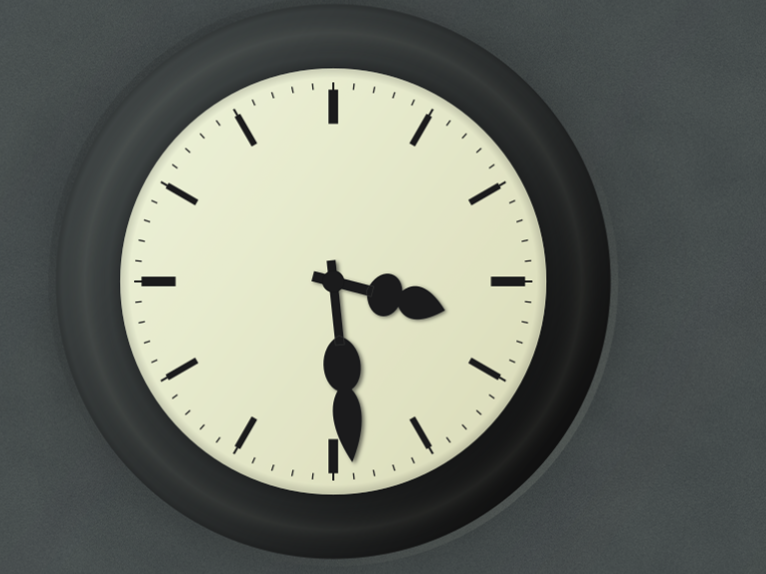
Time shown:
3.29
